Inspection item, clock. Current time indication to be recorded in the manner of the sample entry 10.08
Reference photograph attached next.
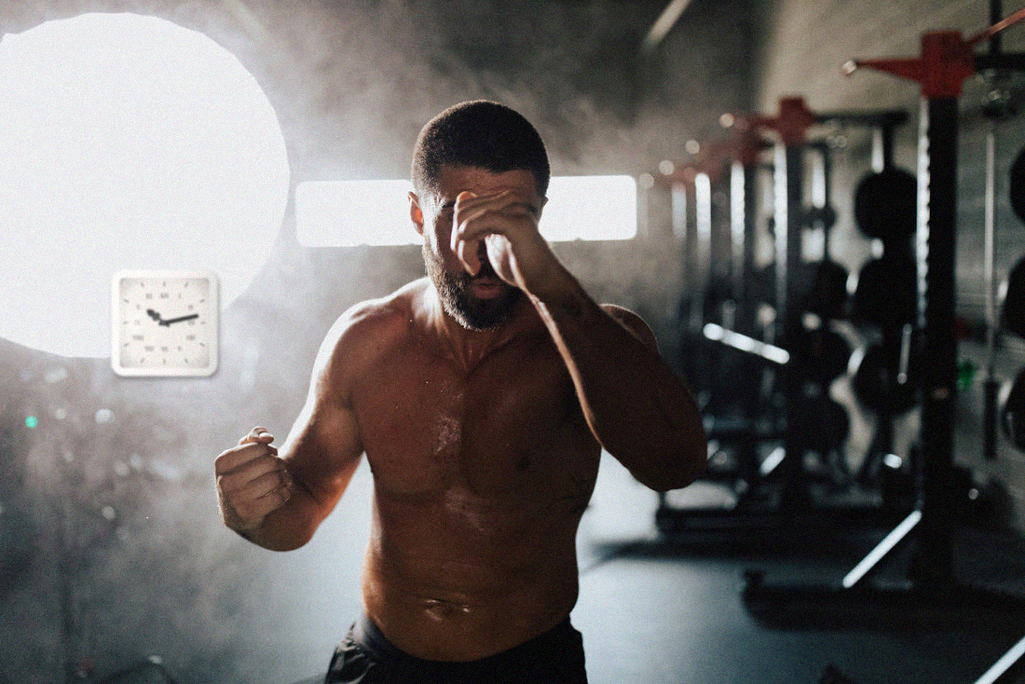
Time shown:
10.13
